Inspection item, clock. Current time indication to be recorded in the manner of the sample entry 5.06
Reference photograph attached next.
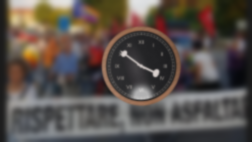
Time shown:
3.51
